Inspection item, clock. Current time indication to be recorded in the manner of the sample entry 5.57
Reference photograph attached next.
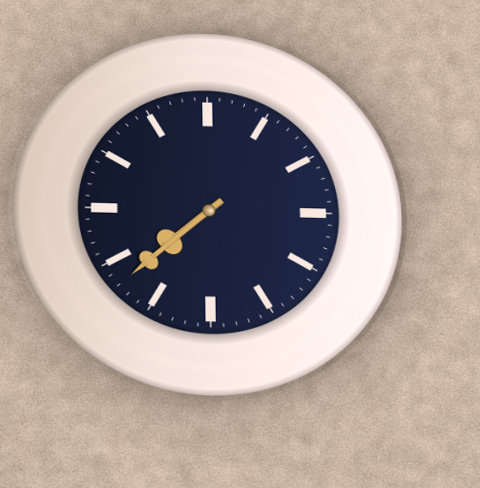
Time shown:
7.38
